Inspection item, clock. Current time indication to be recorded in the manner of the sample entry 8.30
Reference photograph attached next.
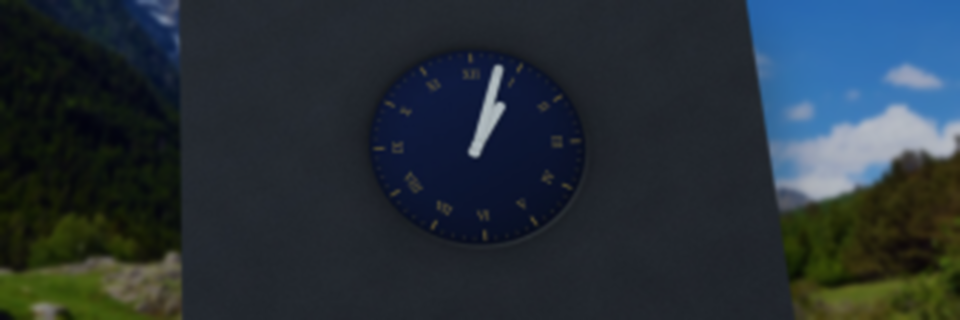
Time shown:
1.03
